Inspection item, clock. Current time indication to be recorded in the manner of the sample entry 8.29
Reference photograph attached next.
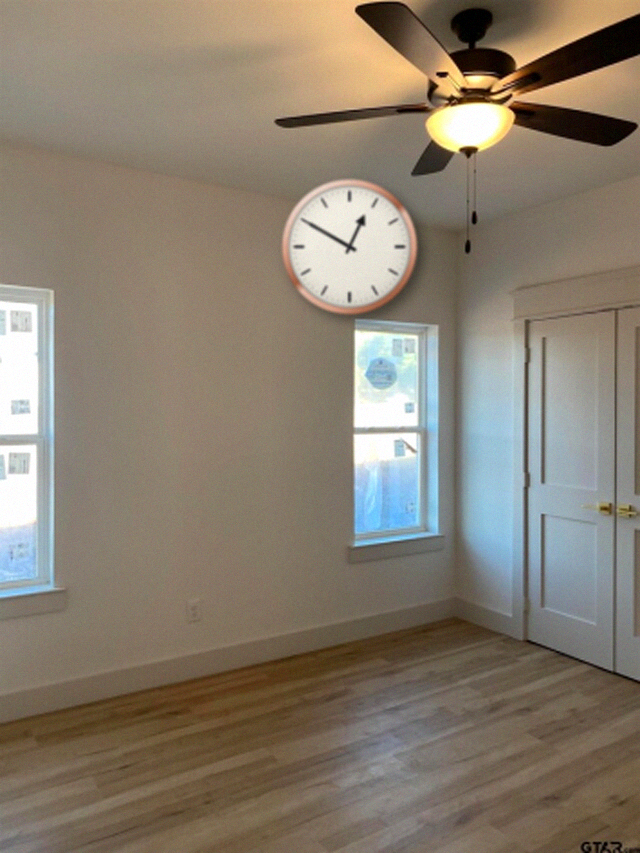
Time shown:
12.50
